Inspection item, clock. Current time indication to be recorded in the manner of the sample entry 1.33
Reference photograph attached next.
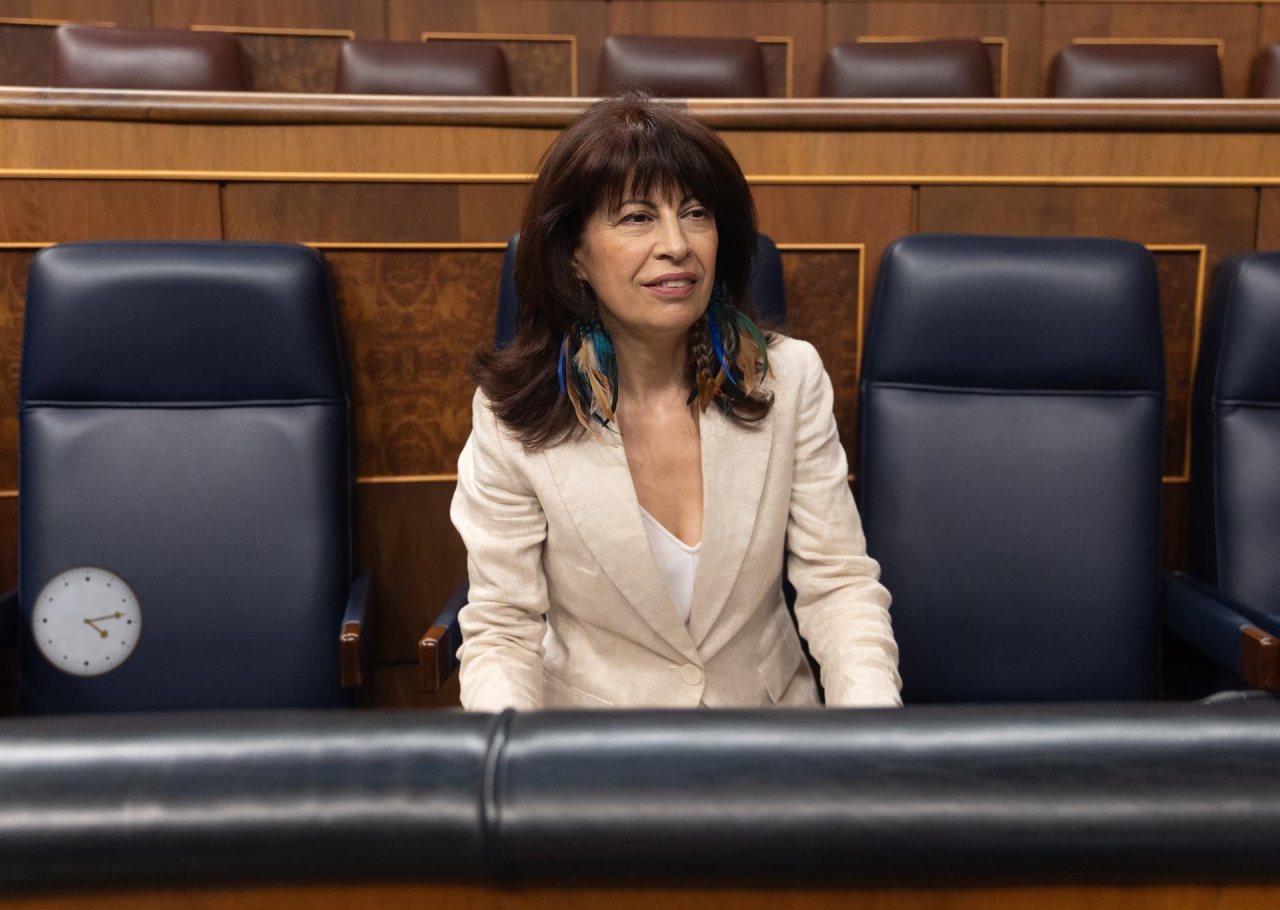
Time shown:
4.13
